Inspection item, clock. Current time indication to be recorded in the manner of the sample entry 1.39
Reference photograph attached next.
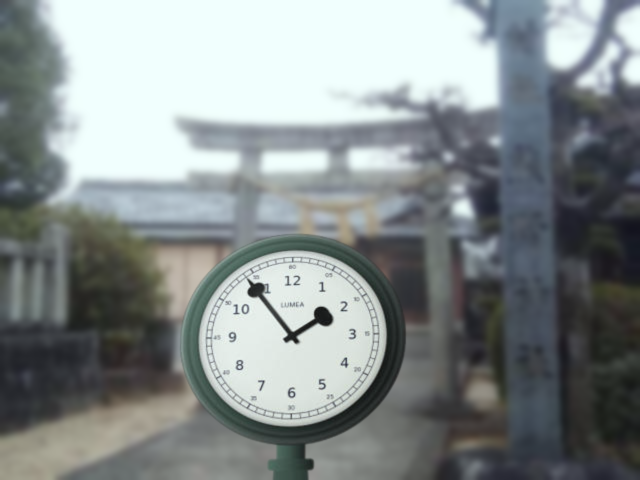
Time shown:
1.54
